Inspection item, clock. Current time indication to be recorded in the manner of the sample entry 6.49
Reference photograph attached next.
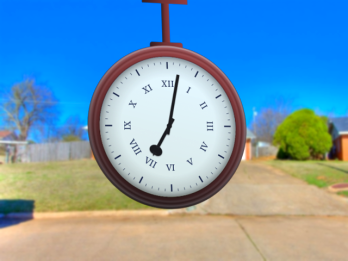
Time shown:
7.02
